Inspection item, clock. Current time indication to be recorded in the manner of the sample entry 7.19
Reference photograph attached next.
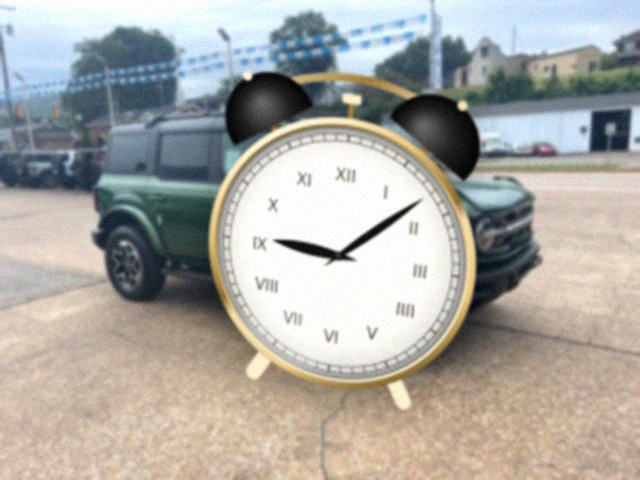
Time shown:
9.08
